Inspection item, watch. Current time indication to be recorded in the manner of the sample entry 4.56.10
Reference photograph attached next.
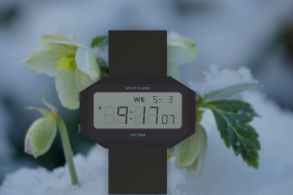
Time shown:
9.17.07
